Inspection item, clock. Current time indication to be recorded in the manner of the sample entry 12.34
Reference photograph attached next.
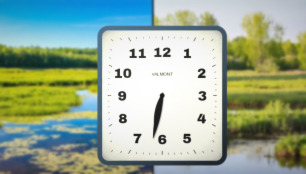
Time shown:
6.32
